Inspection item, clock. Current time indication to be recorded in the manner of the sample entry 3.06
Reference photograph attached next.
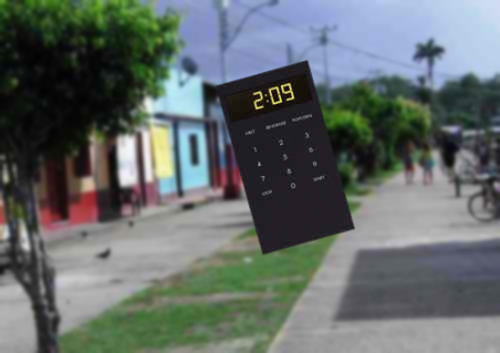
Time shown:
2.09
